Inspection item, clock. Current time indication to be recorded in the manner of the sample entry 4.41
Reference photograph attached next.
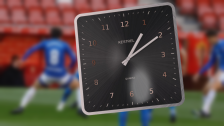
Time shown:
1.10
